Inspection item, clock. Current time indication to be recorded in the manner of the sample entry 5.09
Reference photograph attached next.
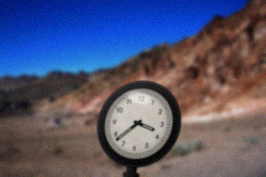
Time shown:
3.38
